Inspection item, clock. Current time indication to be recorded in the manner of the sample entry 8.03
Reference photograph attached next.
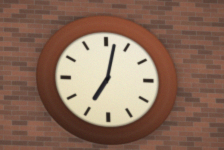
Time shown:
7.02
